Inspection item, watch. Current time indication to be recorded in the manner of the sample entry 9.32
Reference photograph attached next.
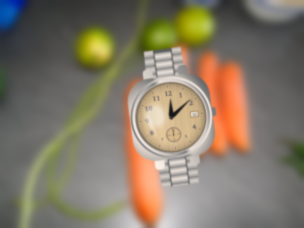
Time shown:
12.09
